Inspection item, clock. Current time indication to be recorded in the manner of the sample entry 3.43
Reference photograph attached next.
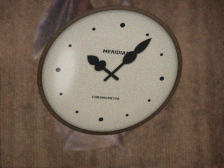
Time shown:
10.06
